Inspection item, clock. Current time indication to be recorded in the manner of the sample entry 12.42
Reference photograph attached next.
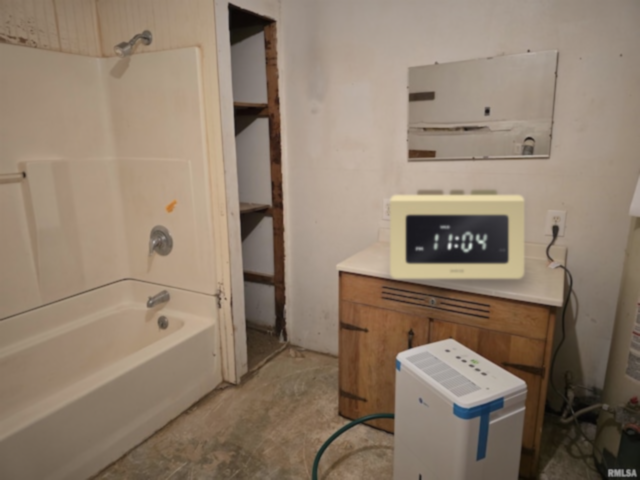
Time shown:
11.04
